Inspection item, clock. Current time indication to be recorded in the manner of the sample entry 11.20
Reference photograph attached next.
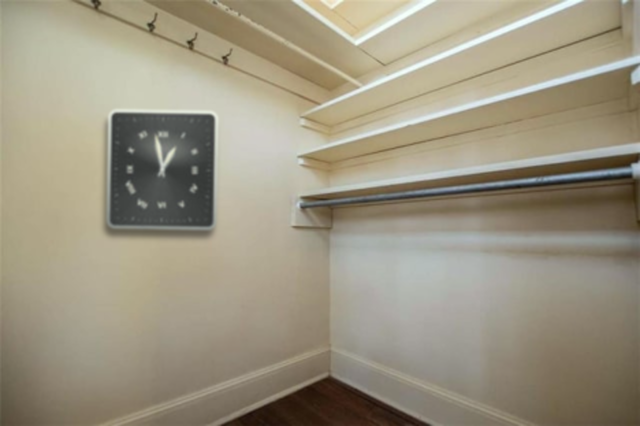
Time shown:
12.58
